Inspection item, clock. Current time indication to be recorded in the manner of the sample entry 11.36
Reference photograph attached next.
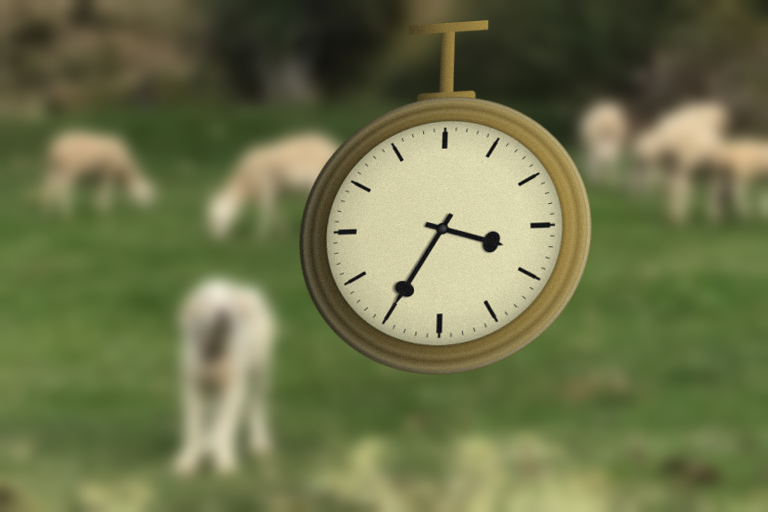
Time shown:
3.35
